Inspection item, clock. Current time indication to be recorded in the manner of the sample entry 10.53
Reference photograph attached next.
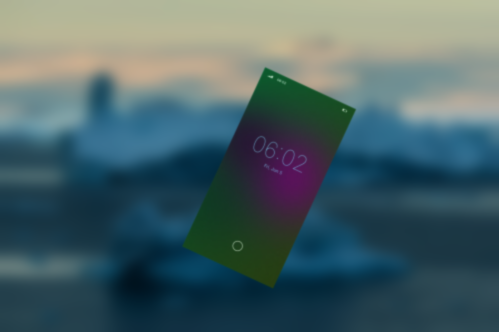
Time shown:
6.02
